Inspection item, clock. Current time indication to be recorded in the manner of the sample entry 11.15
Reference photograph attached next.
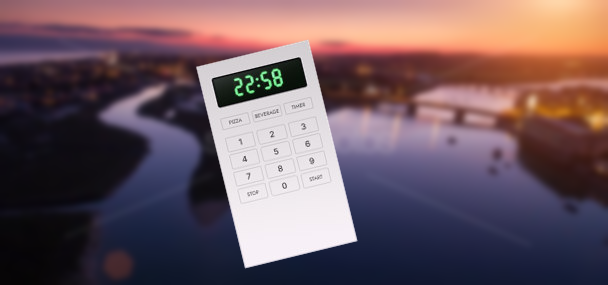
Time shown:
22.58
